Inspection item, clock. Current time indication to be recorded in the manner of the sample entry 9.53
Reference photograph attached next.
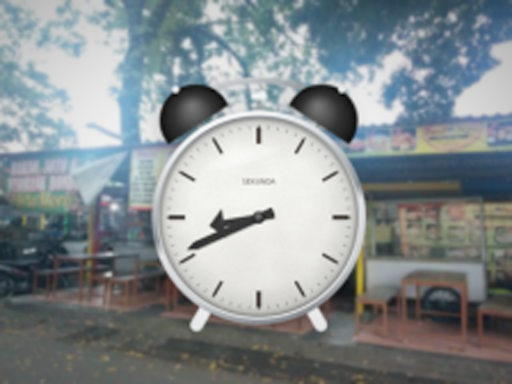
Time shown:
8.41
